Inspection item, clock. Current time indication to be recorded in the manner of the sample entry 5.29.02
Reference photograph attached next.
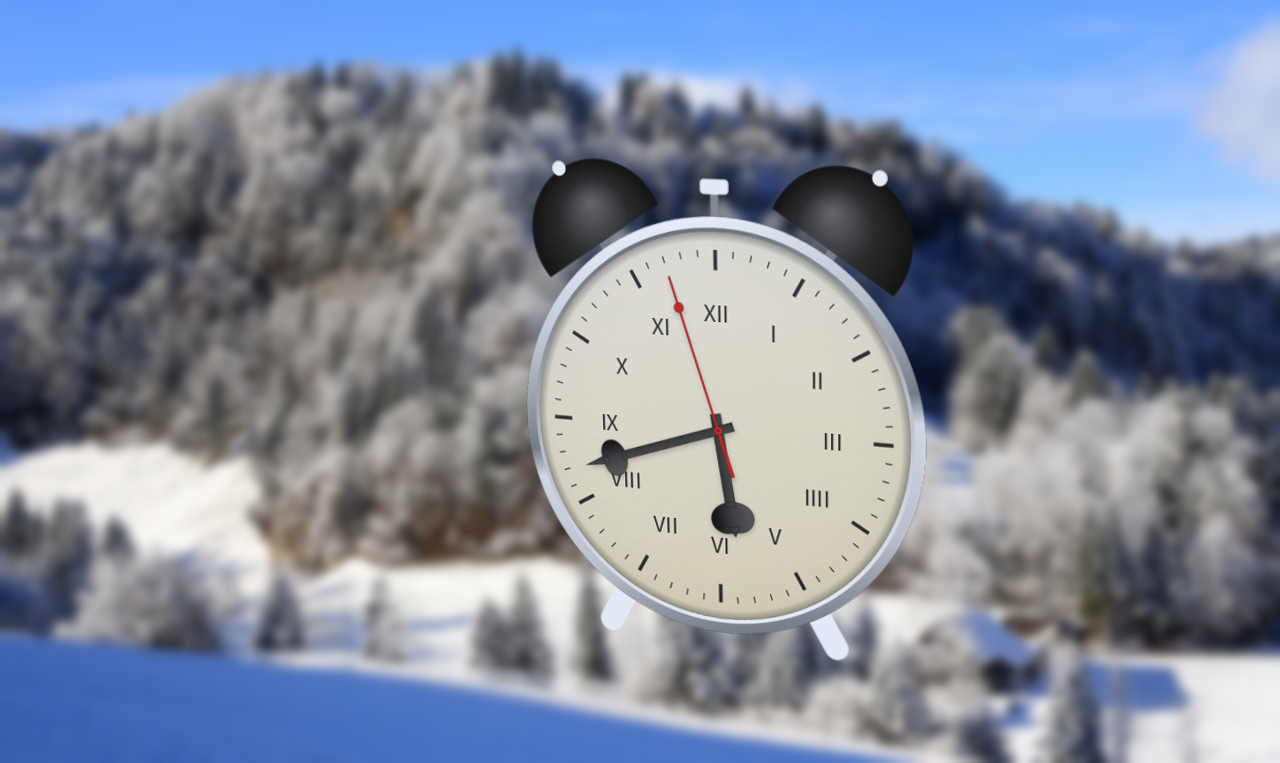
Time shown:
5.41.57
